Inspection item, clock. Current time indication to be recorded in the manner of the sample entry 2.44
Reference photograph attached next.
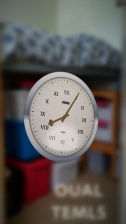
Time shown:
8.05
